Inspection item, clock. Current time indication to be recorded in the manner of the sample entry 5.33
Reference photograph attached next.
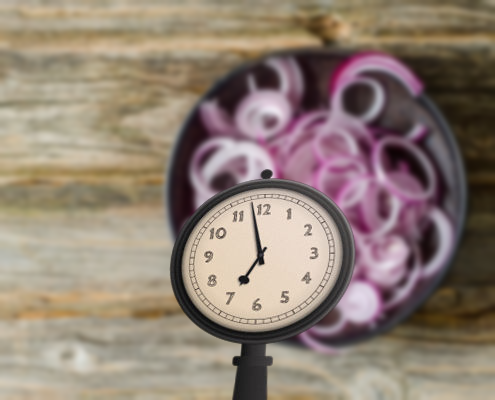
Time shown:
6.58
